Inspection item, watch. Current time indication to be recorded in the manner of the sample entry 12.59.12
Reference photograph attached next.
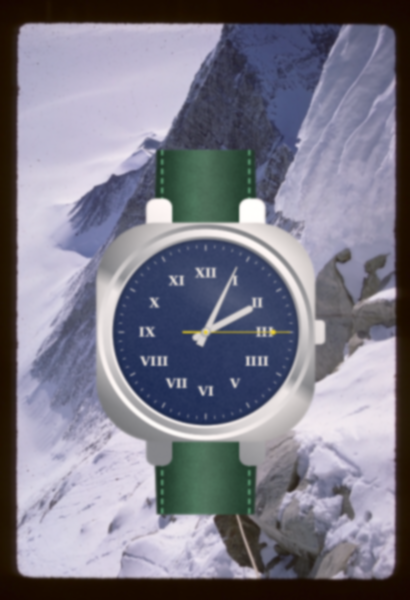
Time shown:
2.04.15
